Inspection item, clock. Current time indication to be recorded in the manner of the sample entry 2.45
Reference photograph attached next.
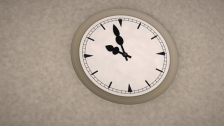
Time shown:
9.58
